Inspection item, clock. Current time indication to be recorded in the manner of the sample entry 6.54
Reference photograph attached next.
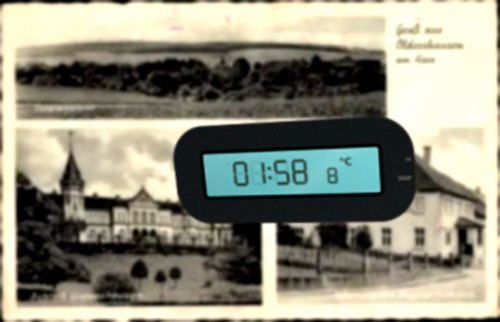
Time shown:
1.58
